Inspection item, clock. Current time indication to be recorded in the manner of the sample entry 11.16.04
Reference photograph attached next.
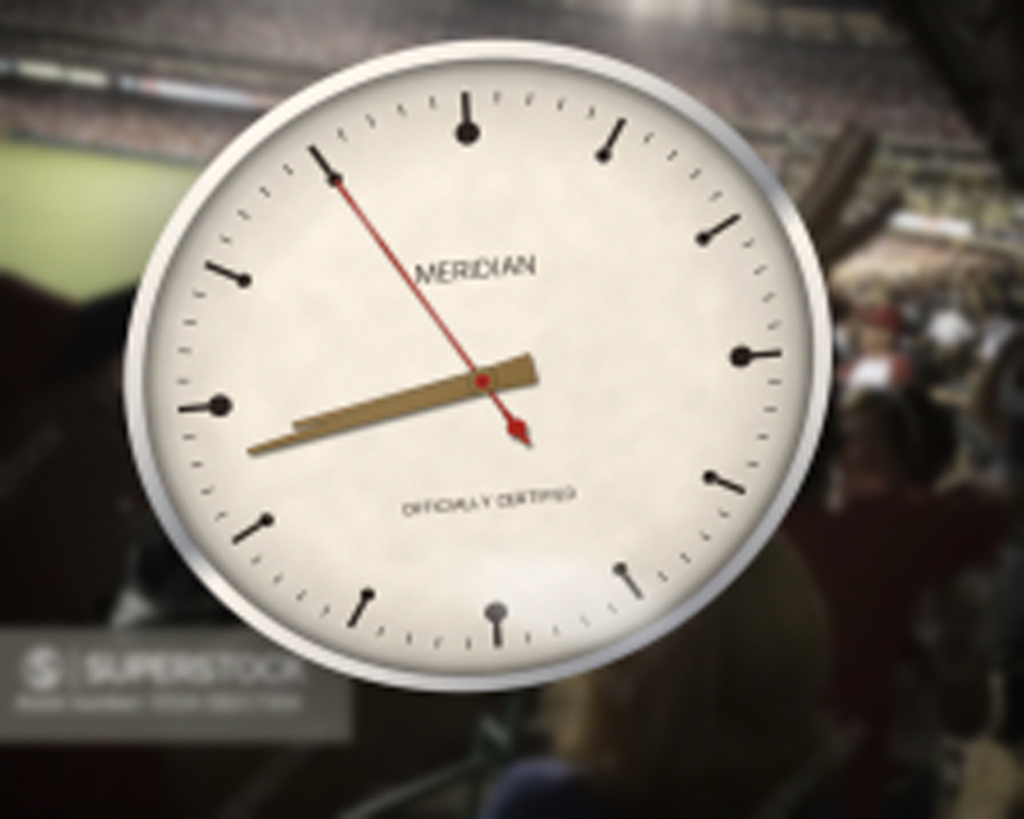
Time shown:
8.42.55
